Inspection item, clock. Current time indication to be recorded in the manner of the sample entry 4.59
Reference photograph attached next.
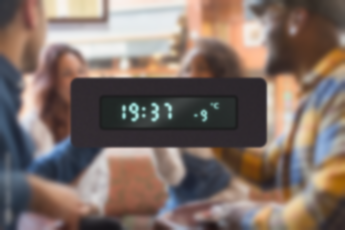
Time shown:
19.37
